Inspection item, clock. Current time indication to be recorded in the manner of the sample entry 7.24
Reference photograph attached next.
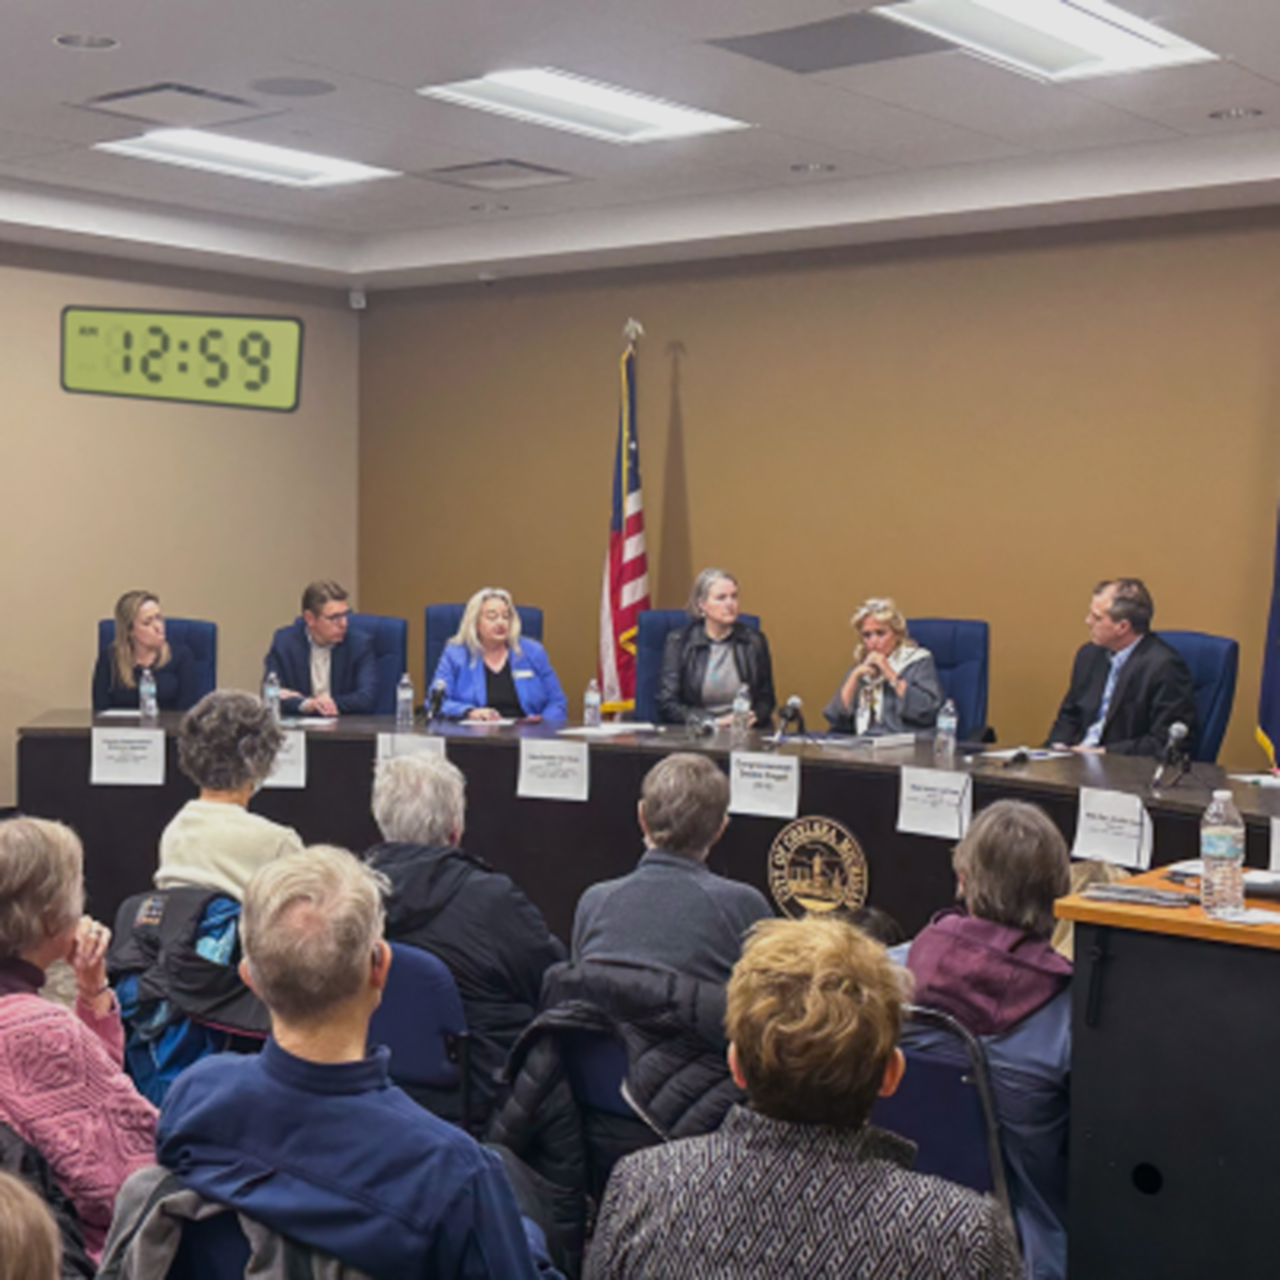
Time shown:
12.59
